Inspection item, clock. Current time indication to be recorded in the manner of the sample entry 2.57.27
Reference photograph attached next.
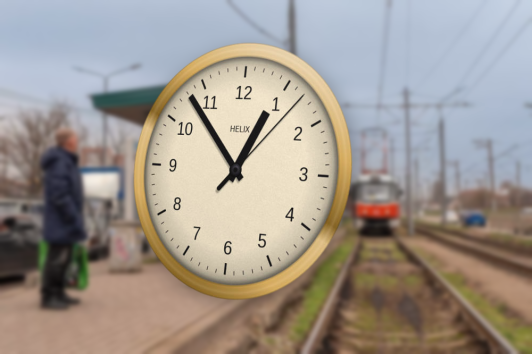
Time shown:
12.53.07
